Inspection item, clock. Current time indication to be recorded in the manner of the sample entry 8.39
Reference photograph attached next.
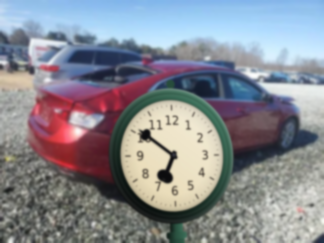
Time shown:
6.51
